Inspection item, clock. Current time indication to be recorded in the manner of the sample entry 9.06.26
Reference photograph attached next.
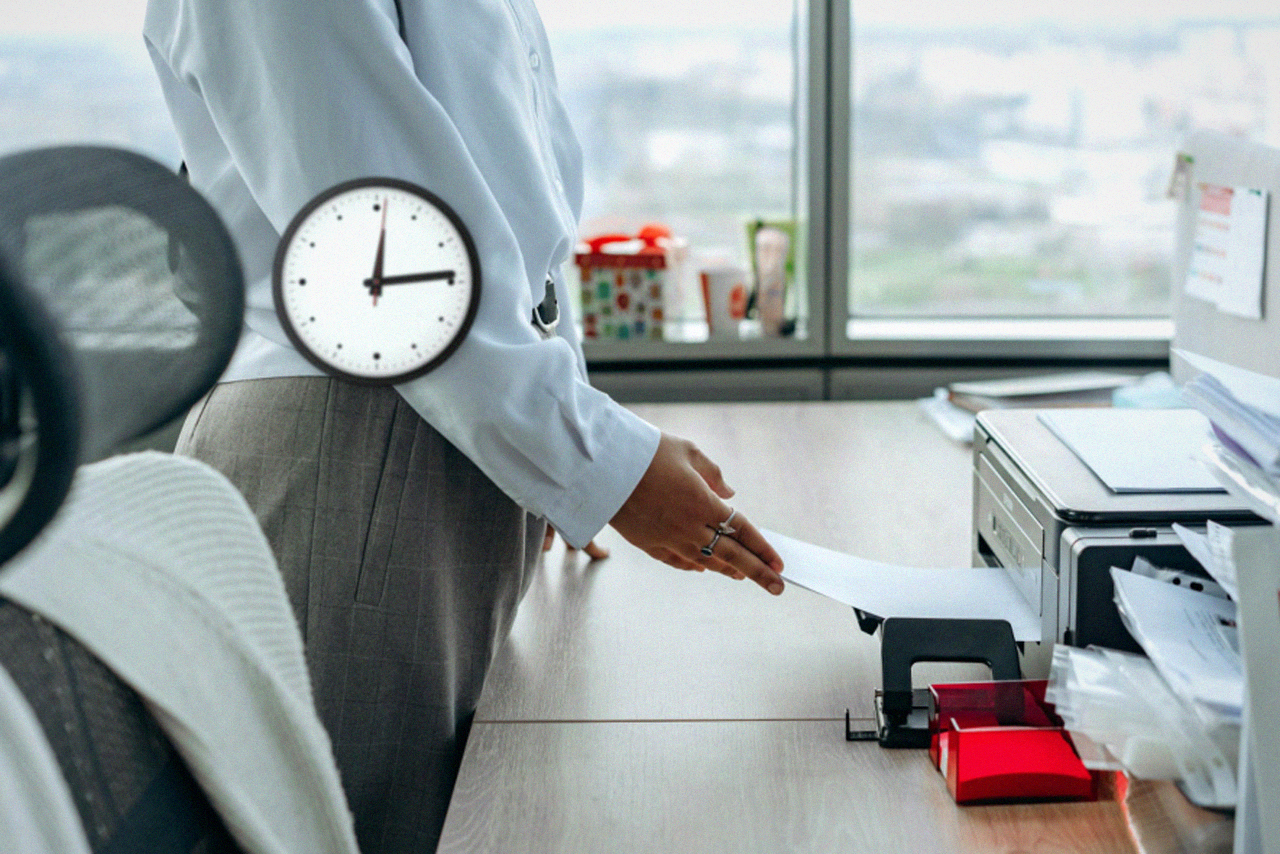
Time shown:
12.14.01
